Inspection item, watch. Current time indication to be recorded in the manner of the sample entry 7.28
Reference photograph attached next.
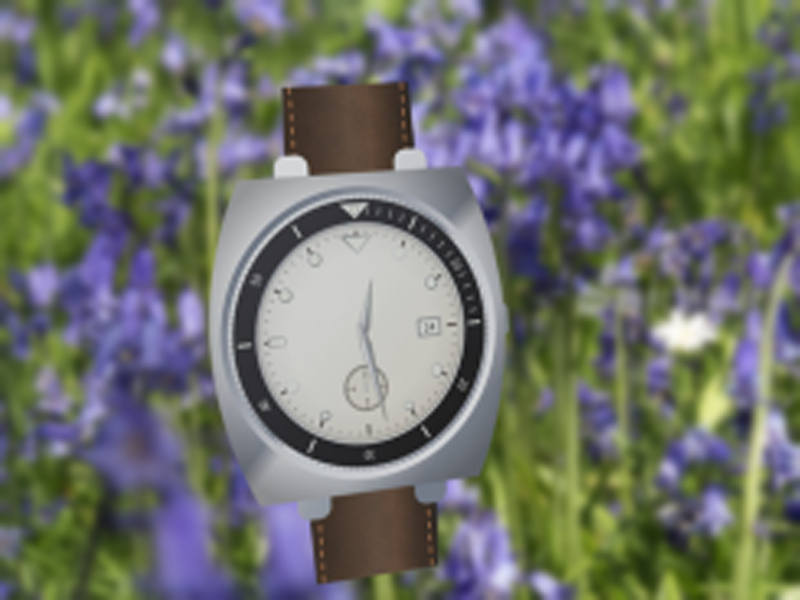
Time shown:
12.28
